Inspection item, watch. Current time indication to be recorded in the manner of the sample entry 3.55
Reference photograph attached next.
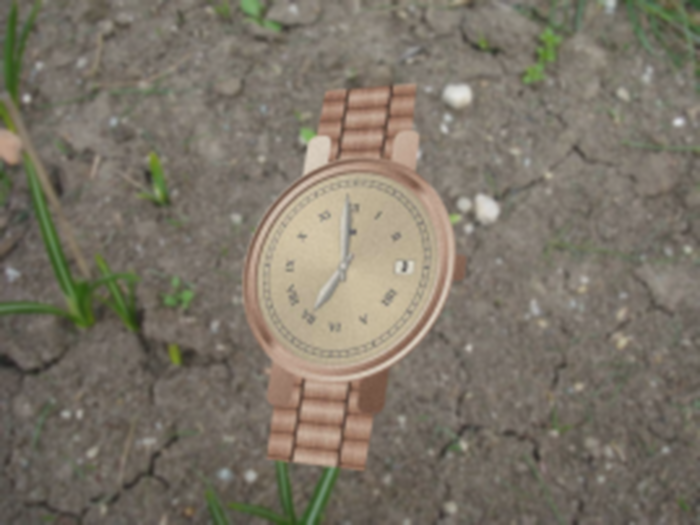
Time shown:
6.59
